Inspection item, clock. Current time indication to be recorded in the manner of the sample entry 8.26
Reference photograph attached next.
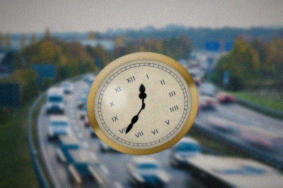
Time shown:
12.39
